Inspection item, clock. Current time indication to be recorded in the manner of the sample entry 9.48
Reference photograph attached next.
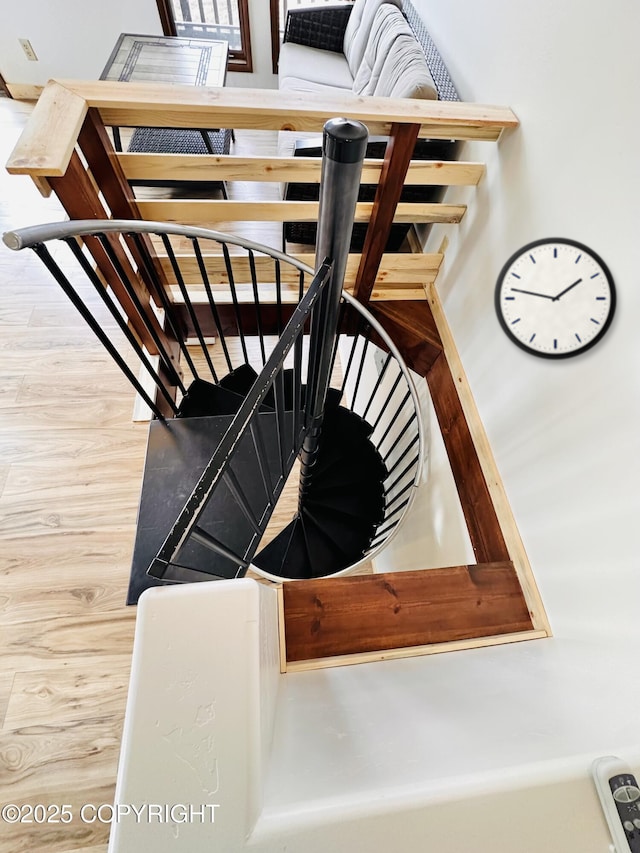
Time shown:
1.47
